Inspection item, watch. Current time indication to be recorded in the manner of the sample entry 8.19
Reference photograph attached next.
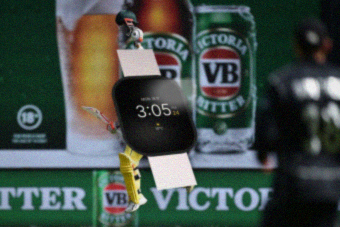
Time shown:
3.05
